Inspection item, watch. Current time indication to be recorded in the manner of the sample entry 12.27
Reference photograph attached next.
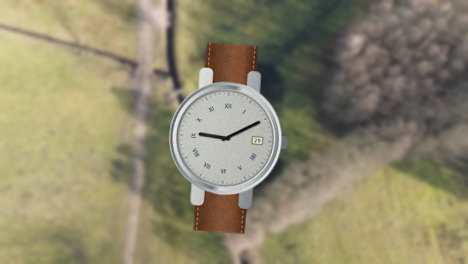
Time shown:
9.10
